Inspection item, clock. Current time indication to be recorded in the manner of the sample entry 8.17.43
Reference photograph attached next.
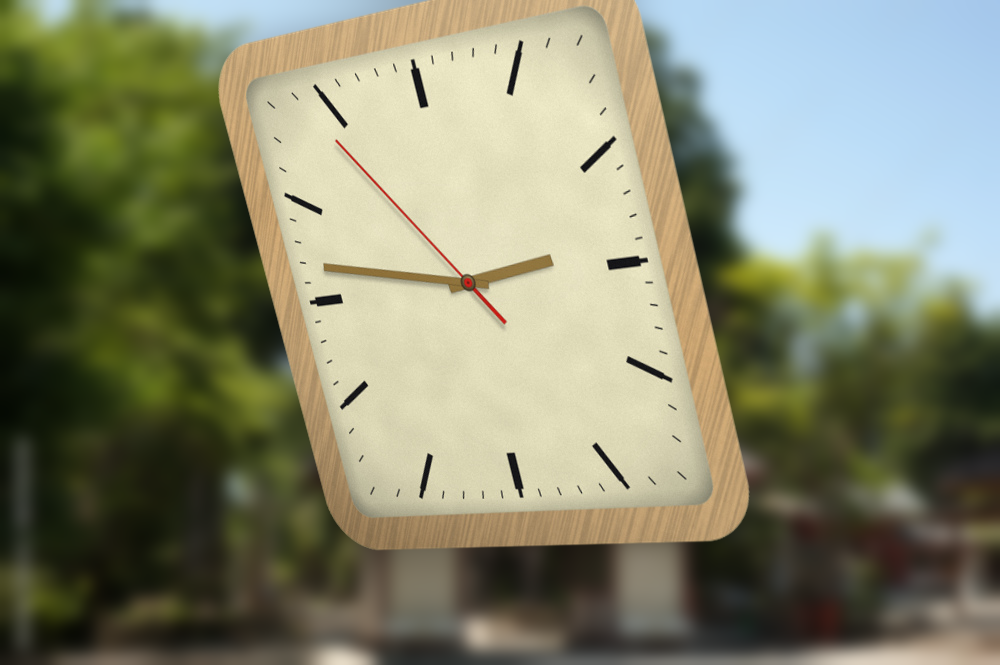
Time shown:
2.46.54
